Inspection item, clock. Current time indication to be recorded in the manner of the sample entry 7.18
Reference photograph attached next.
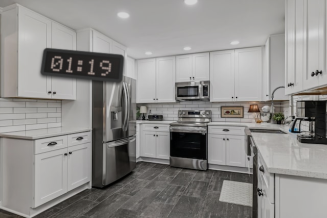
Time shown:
1.19
